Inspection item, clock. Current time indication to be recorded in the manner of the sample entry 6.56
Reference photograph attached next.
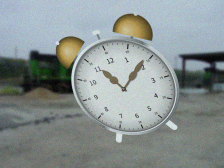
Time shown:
11.09
